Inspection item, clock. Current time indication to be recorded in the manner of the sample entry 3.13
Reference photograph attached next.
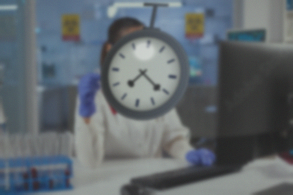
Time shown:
7.21
